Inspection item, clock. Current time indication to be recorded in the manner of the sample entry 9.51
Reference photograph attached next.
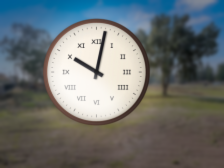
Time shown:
10.02
